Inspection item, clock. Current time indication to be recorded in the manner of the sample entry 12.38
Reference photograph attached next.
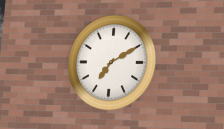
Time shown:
7.10
